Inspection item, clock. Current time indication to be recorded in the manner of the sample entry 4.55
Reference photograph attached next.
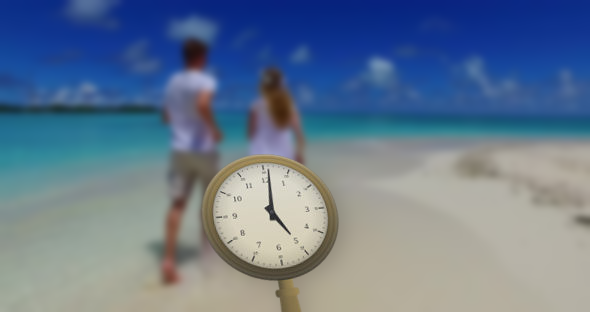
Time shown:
5.01
